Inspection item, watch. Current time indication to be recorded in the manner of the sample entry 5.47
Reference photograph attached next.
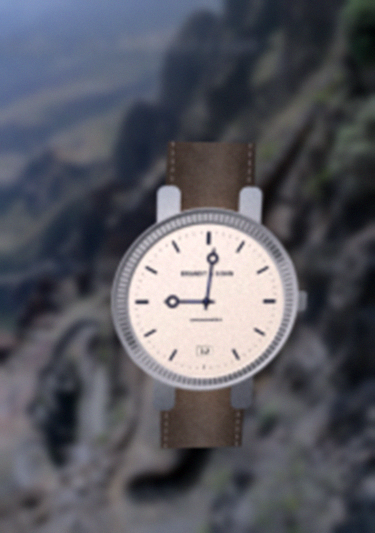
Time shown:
9.01
